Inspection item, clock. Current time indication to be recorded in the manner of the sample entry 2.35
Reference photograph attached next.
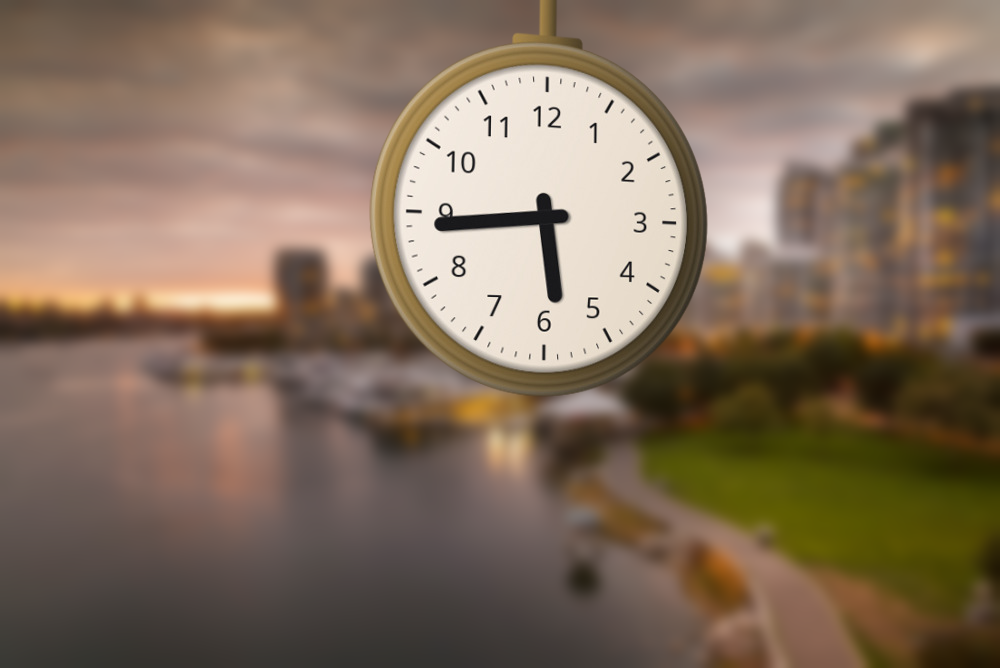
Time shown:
5.44
